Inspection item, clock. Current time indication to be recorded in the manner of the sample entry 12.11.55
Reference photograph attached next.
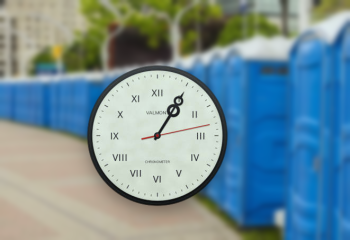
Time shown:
1.05.13
